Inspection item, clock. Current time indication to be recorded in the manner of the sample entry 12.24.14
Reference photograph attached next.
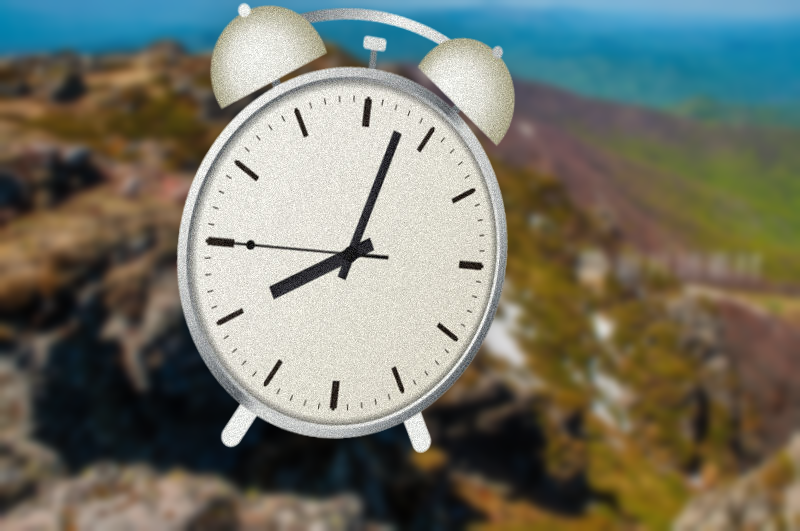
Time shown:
8.02.45
